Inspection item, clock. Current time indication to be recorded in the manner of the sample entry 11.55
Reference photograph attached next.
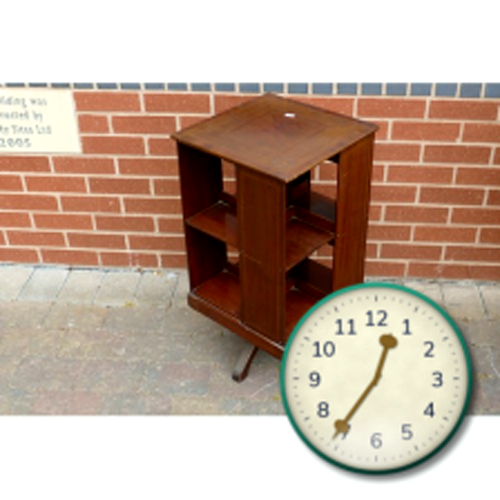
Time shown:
12.36
